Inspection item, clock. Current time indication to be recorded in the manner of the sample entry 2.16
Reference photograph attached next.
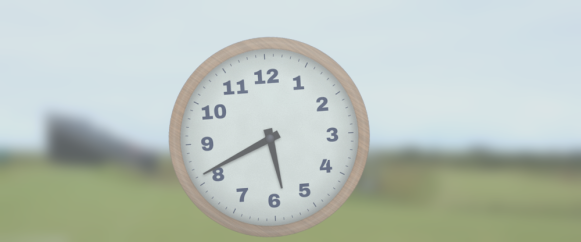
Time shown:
5.41
